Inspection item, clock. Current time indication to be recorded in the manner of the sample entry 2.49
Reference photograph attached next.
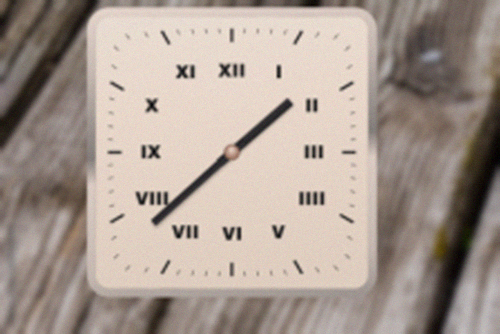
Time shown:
1.38
